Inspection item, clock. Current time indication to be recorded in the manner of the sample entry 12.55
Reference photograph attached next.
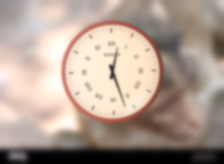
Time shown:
12.27
